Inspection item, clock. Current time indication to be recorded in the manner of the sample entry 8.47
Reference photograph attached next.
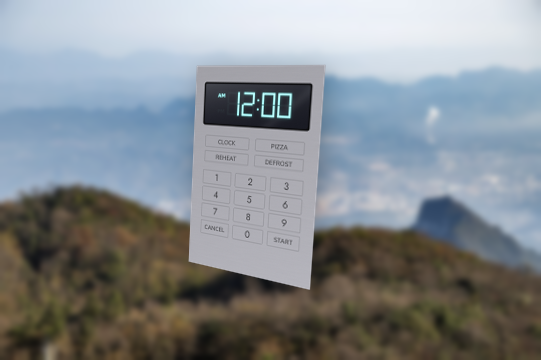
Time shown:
12.00
